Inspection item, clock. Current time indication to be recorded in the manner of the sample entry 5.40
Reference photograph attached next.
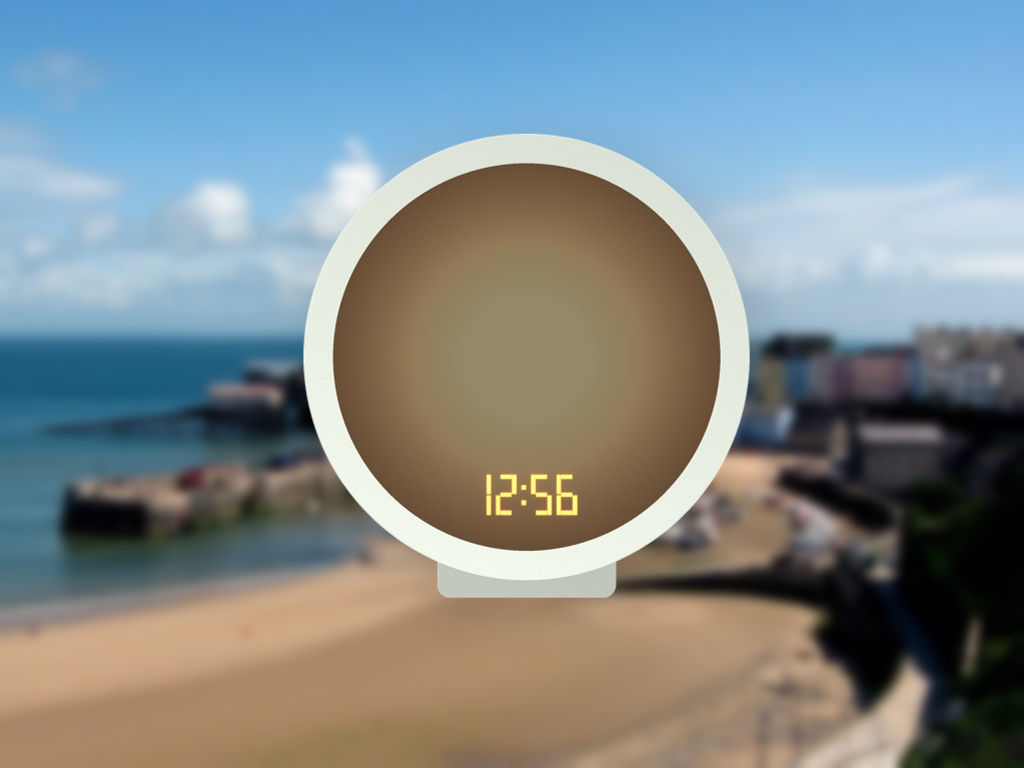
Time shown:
12.56
